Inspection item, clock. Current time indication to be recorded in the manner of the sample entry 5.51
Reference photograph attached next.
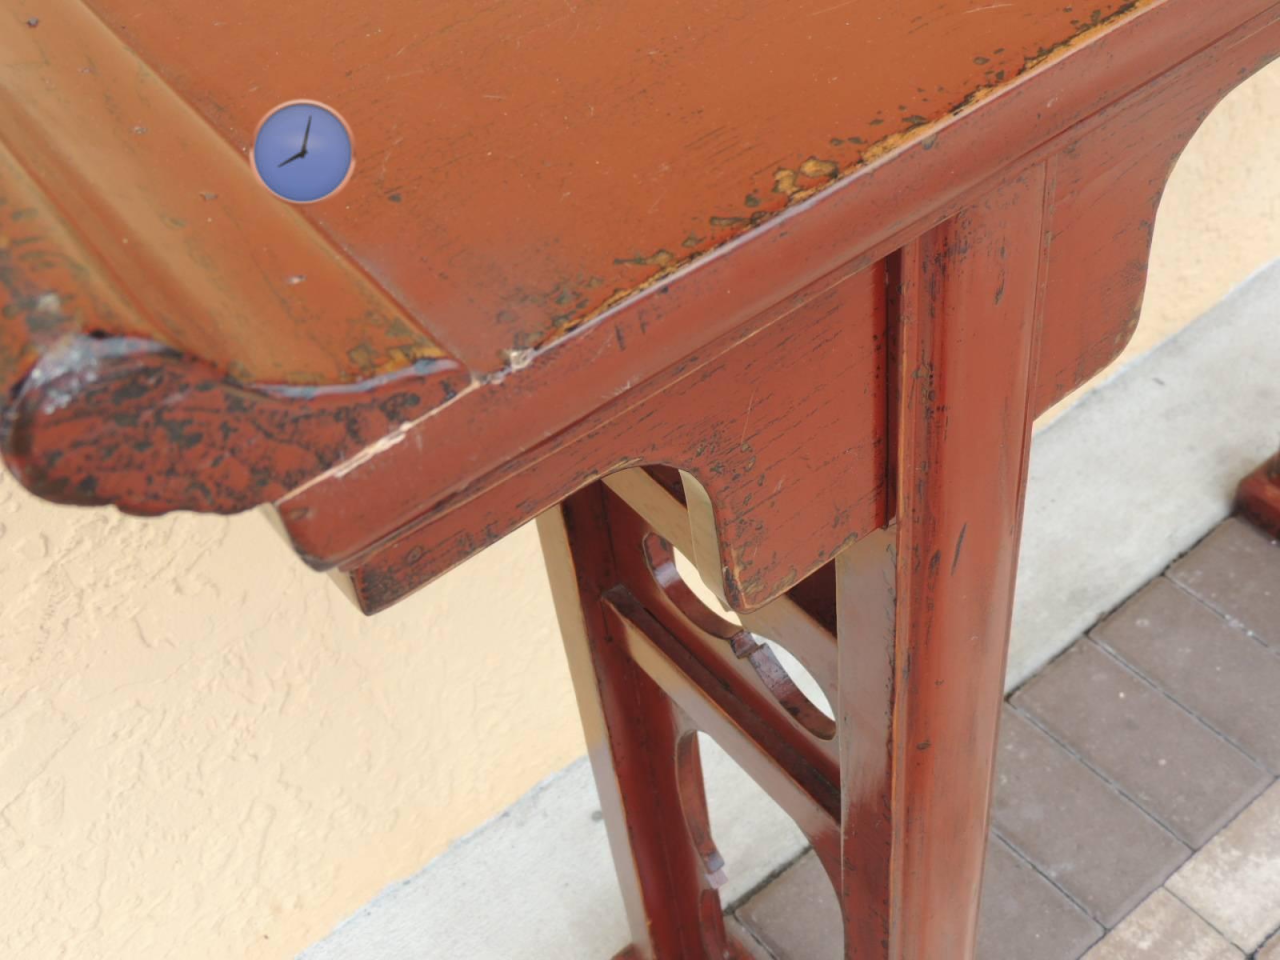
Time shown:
8.02
